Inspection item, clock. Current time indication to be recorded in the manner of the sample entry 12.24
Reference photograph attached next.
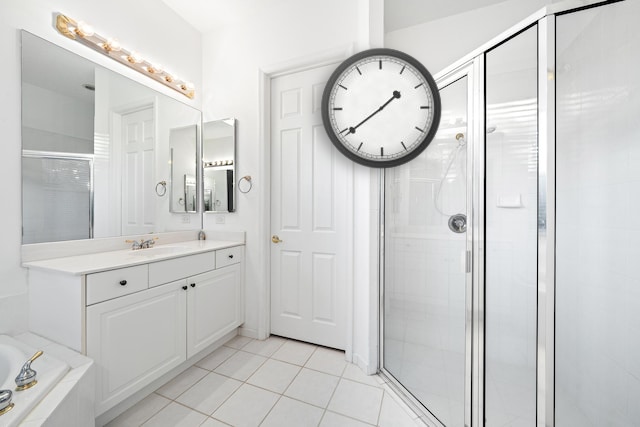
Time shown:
1.39
